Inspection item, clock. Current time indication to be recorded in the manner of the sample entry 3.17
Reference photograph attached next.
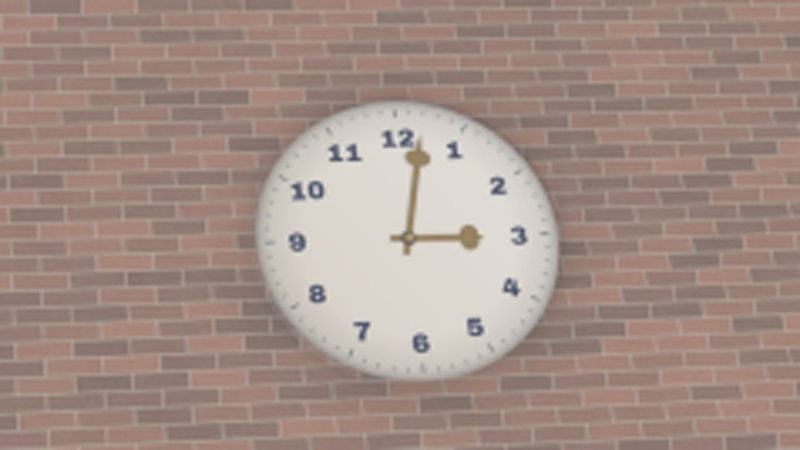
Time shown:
3.02
